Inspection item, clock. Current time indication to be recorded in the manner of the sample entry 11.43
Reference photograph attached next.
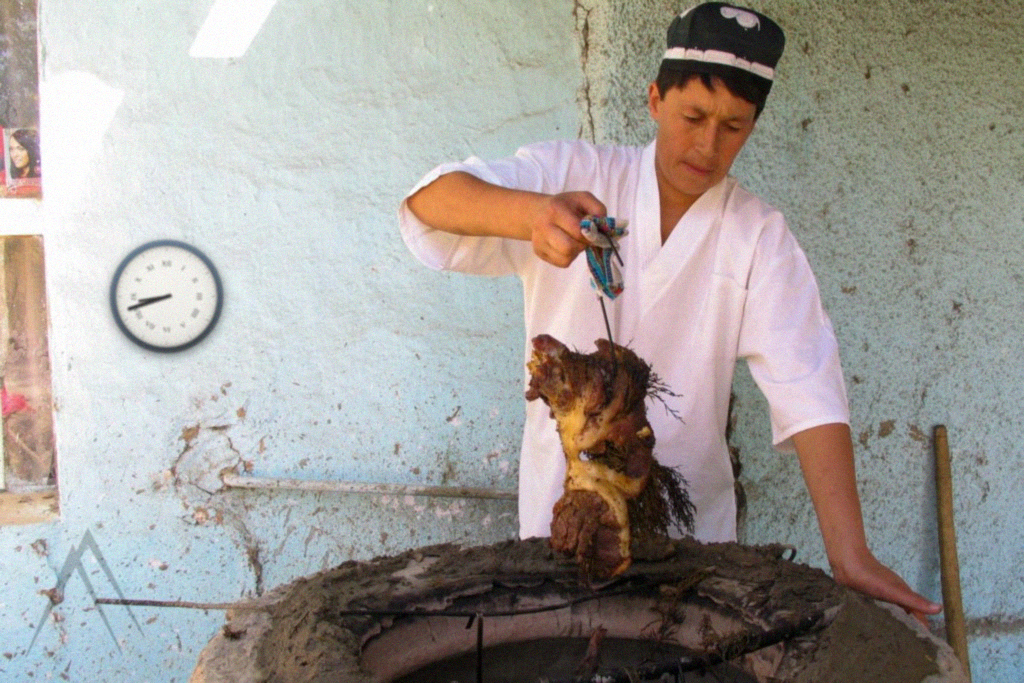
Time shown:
8.42
